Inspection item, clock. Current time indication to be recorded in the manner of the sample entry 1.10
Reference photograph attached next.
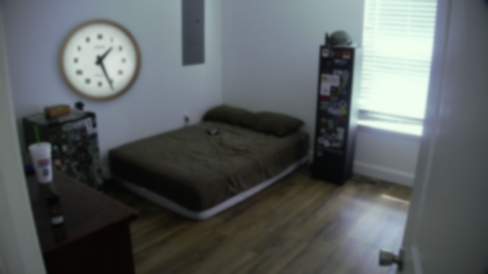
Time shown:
1.26
